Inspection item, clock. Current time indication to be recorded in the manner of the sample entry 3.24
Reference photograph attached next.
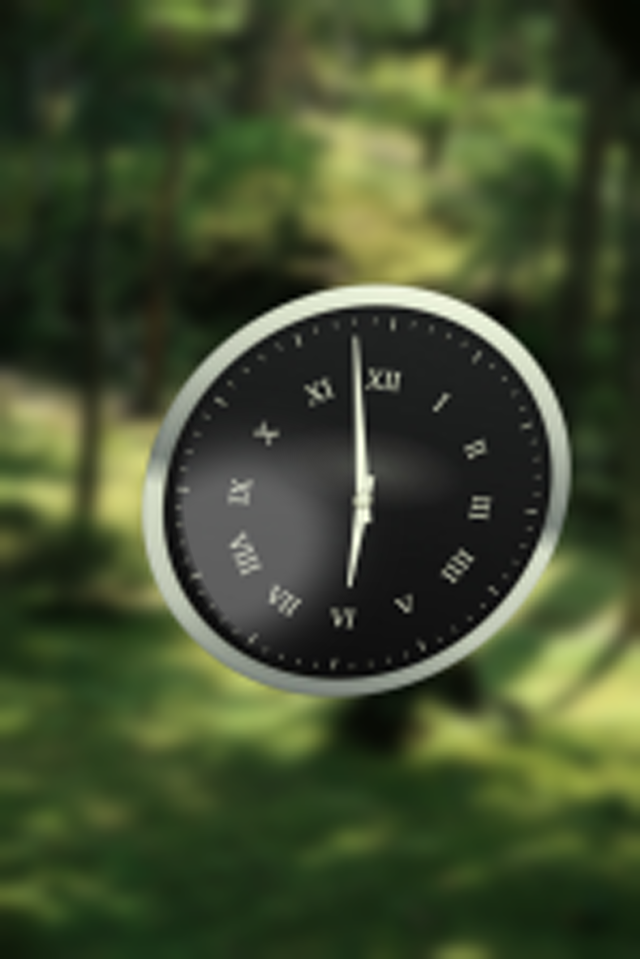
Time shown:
5.58
